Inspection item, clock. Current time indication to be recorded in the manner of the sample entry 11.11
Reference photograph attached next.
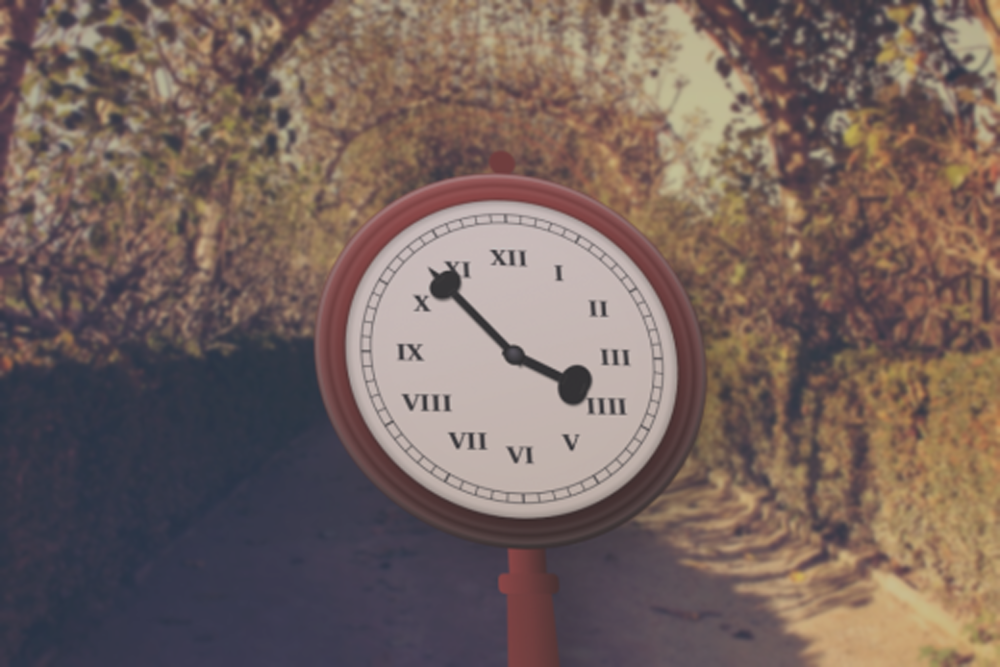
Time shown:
3.53
